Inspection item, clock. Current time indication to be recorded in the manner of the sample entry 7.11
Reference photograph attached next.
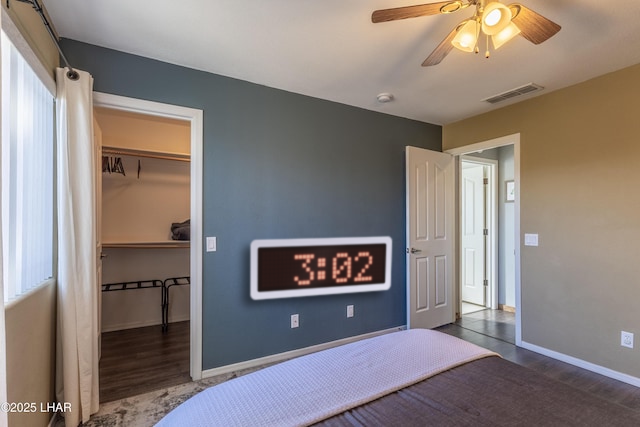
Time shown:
3.02
